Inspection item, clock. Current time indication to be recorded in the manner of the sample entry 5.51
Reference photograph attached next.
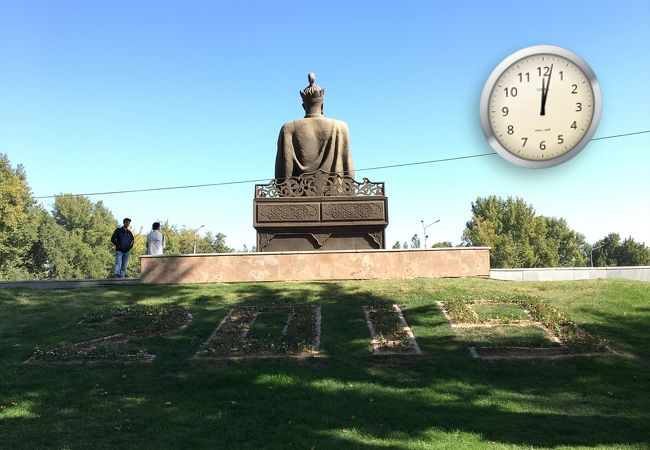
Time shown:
12.02
